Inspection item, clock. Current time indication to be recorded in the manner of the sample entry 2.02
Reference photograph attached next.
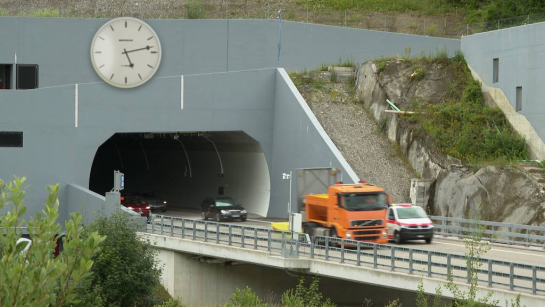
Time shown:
5.13
